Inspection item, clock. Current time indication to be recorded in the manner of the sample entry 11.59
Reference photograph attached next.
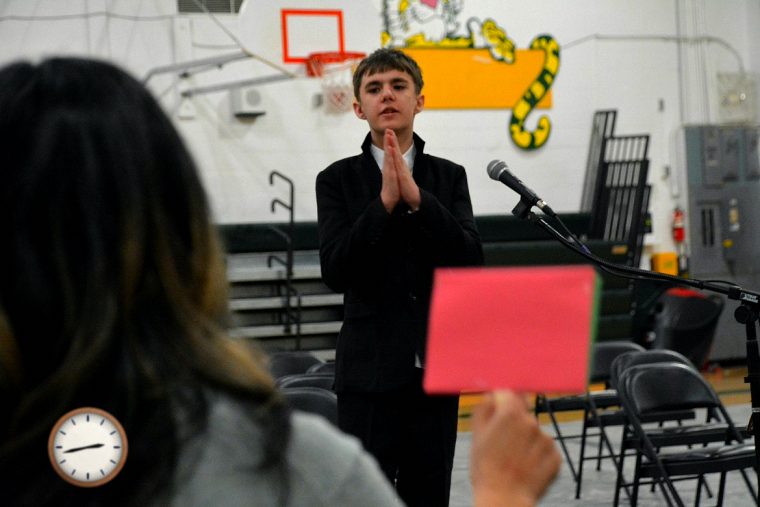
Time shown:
2.43
